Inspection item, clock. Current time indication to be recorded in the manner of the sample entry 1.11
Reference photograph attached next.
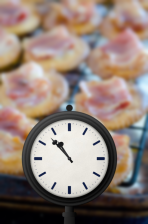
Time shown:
10.53
